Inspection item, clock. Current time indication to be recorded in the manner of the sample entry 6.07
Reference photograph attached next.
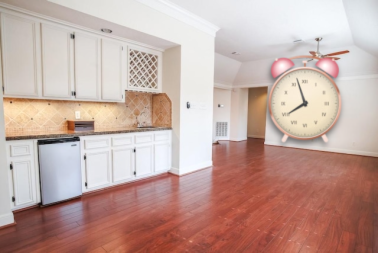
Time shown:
7.57
